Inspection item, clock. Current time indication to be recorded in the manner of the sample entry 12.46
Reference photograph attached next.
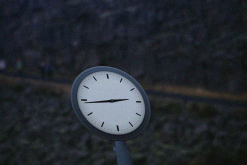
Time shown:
2.44
